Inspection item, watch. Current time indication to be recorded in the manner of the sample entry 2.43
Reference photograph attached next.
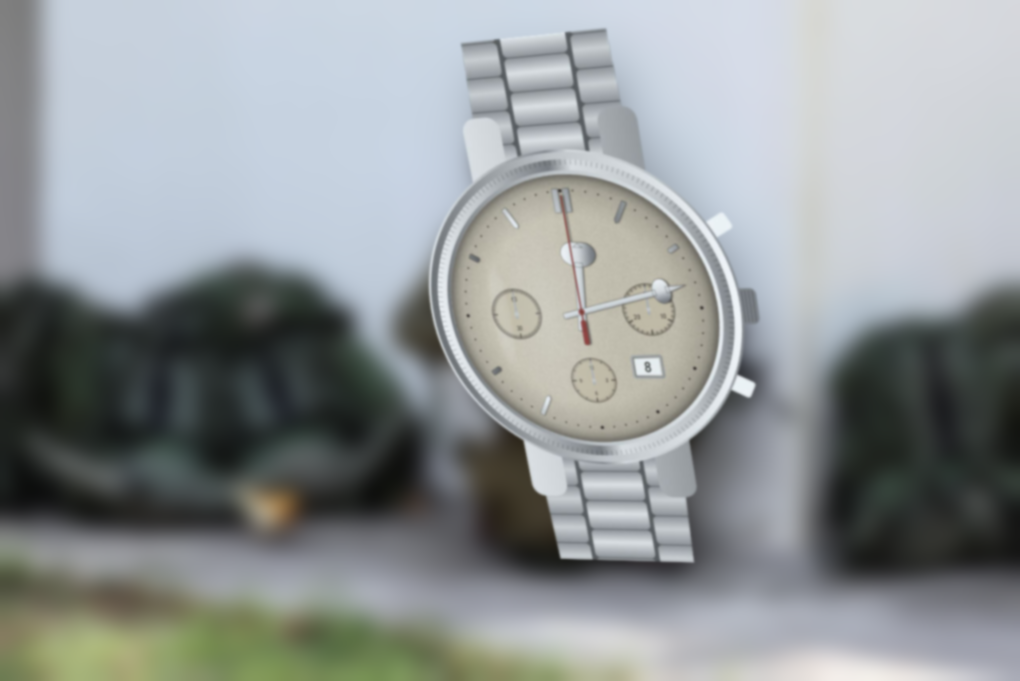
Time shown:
12.13
